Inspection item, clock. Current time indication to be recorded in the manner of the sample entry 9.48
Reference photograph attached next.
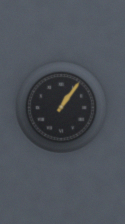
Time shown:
1.06
